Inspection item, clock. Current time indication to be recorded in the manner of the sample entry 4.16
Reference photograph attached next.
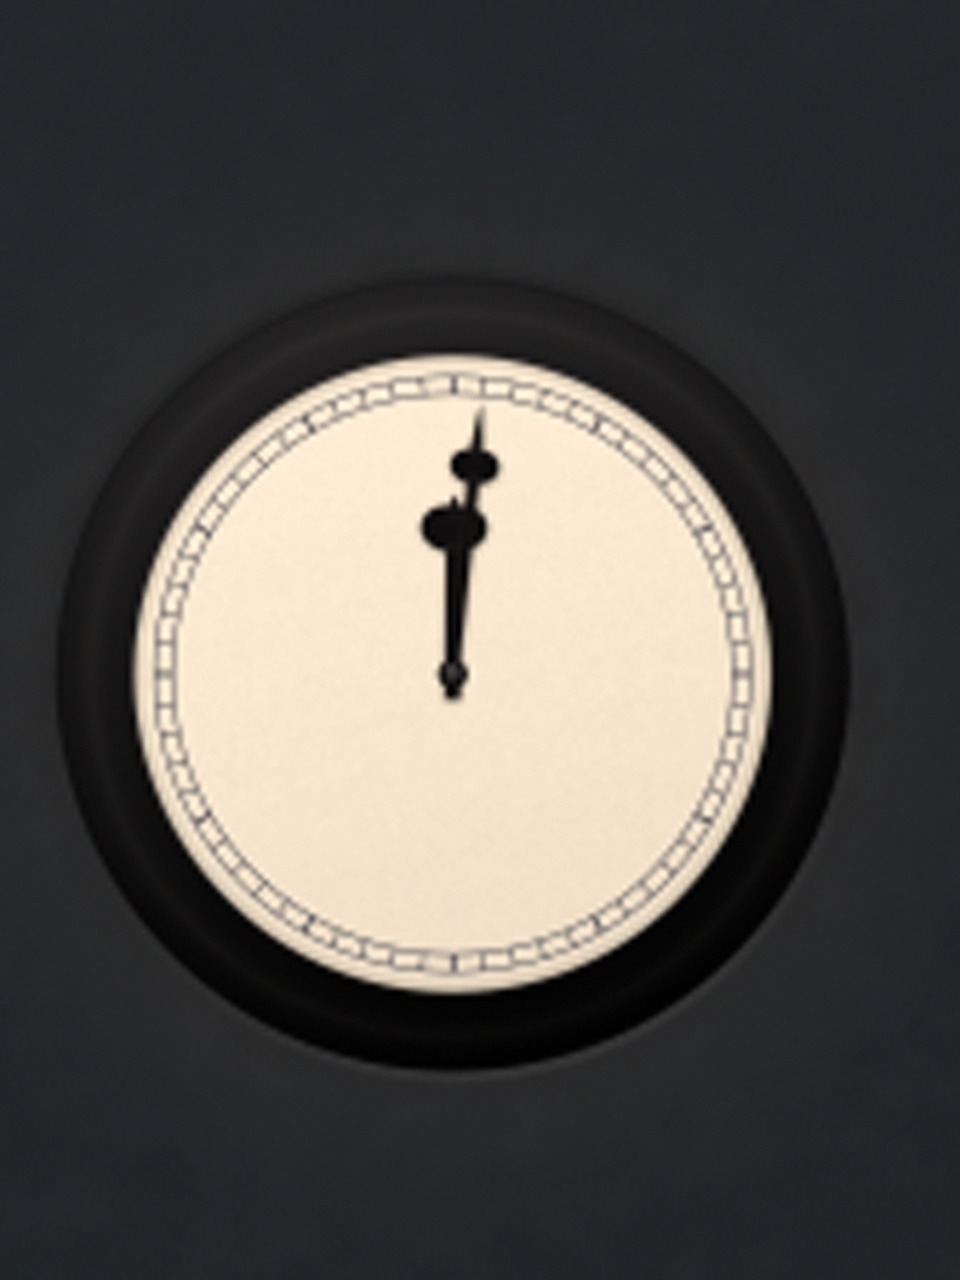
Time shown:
12.01
